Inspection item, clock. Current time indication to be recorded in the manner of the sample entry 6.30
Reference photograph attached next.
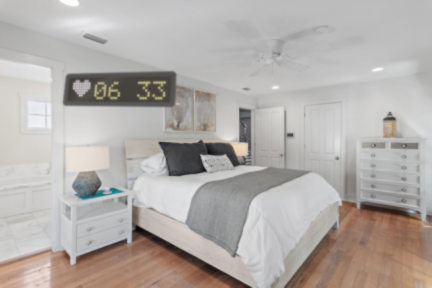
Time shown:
6.33
